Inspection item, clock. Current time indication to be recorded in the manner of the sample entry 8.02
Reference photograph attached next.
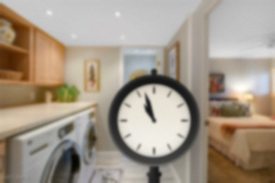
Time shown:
10.57
